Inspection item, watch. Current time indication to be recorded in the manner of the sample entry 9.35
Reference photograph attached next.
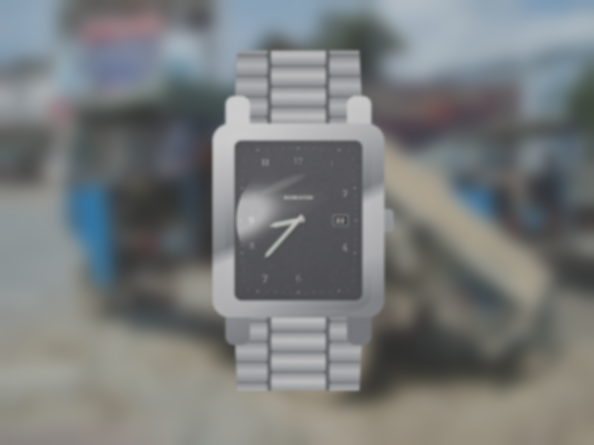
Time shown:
8.37
